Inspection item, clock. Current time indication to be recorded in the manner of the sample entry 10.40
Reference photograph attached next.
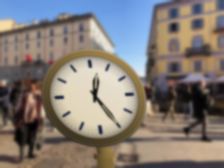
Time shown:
12.25
